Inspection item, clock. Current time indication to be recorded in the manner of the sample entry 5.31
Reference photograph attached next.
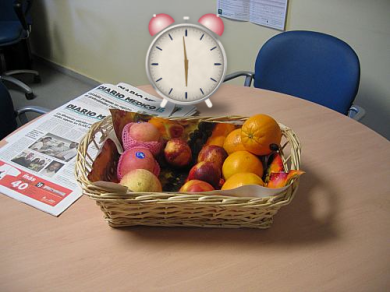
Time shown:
5.59
